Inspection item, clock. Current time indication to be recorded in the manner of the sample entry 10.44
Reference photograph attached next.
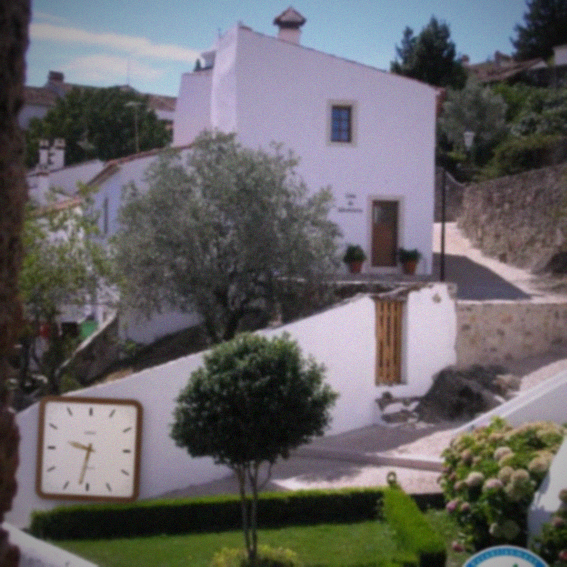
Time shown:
9.32
